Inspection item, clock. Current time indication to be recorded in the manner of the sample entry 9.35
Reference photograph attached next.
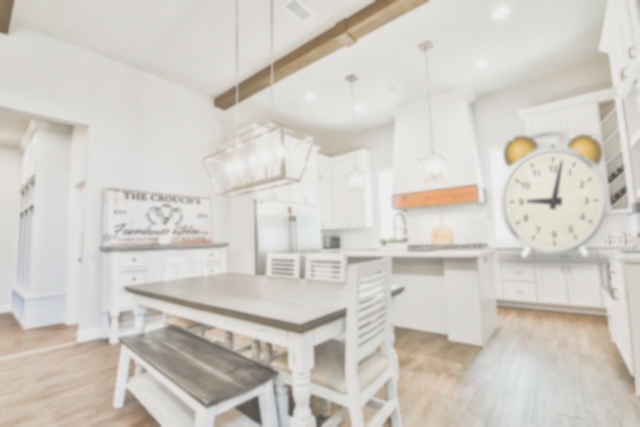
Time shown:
9.02
